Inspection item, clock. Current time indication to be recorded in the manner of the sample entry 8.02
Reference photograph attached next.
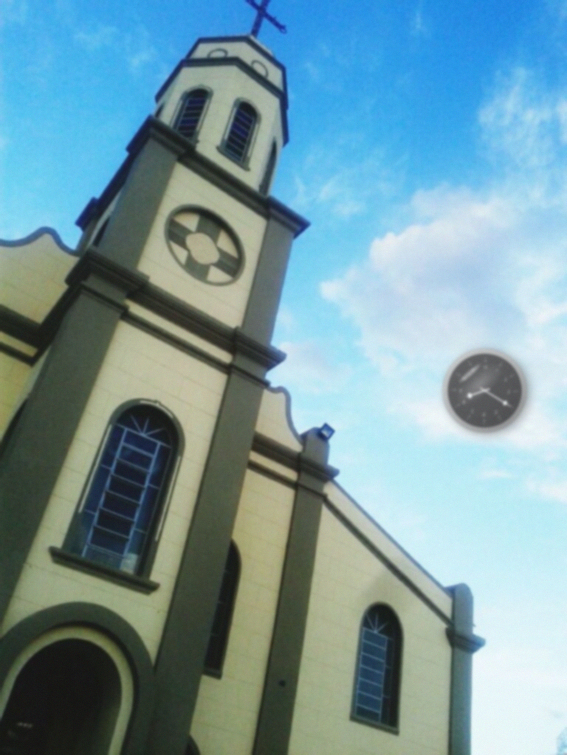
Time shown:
8.20
